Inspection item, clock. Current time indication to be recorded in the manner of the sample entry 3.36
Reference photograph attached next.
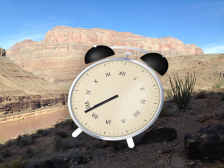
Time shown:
7.38
